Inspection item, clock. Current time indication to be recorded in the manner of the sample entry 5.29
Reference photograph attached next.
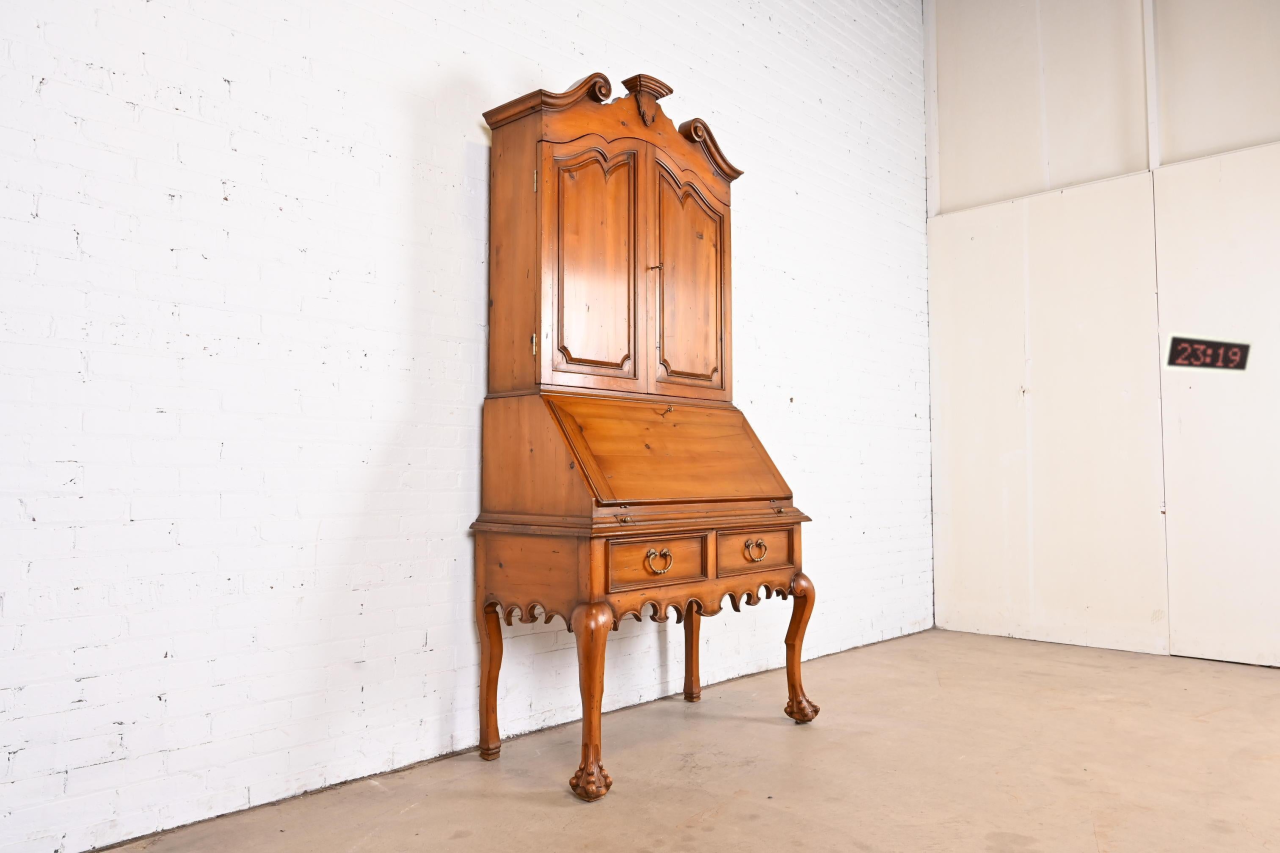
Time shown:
23.19
